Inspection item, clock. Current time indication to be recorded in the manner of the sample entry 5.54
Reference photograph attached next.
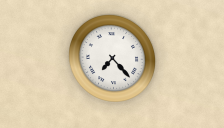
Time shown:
7.23
